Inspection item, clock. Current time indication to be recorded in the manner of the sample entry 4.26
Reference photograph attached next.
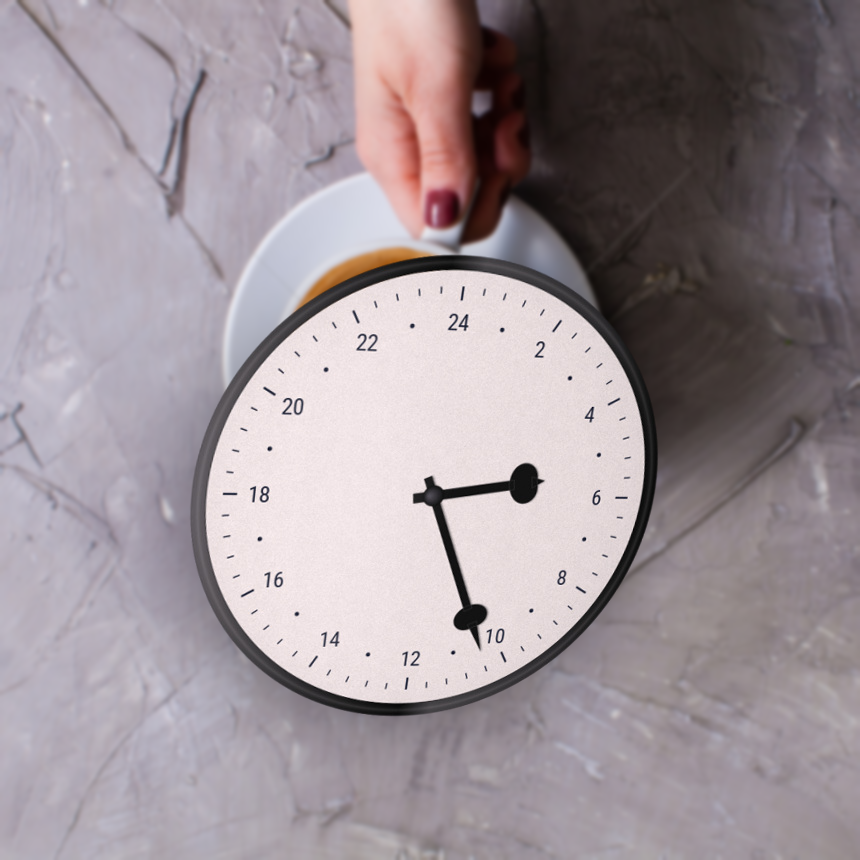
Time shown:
5.26
